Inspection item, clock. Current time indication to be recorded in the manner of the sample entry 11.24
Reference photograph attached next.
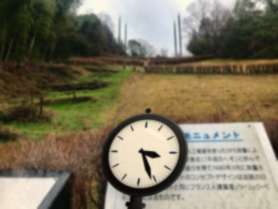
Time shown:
3.26
